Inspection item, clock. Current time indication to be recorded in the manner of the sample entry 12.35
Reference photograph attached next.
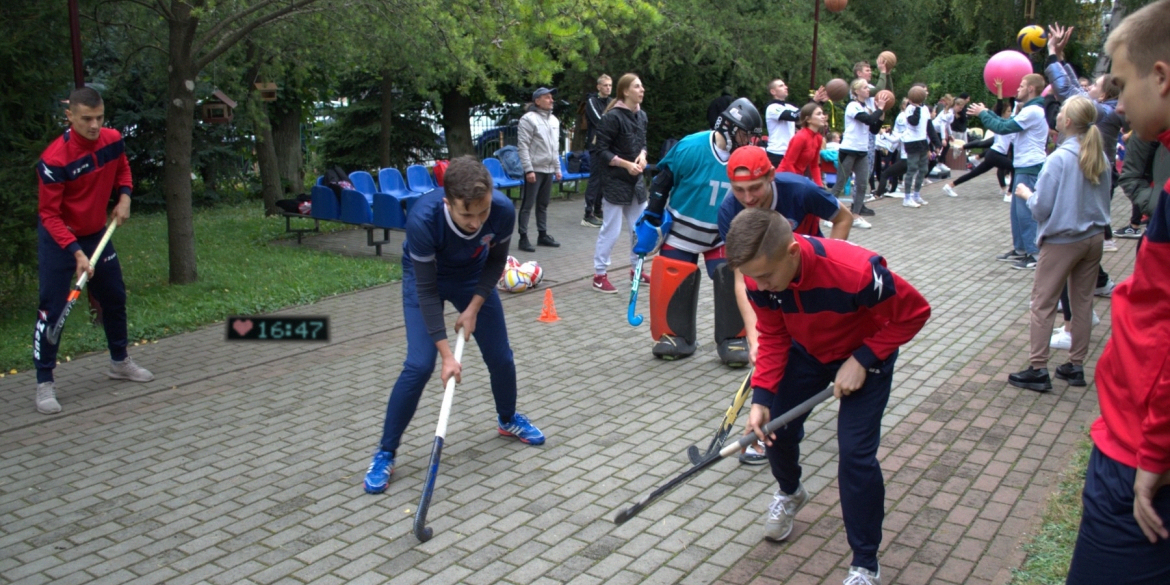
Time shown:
16.47
